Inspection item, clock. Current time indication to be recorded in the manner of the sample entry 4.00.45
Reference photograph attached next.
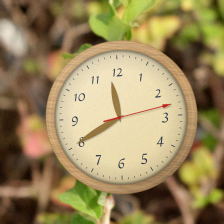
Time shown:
11.40.13
